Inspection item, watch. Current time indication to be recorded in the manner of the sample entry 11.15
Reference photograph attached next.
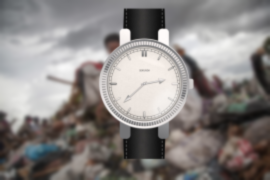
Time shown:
2.38
